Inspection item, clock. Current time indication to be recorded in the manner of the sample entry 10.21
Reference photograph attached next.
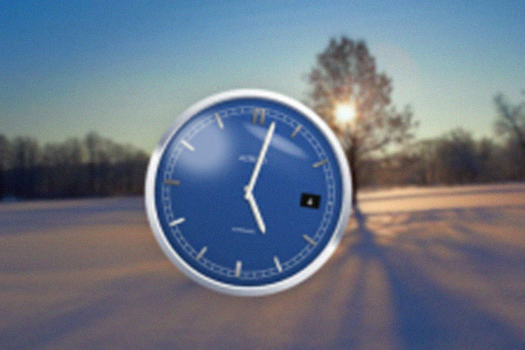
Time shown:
5.02
